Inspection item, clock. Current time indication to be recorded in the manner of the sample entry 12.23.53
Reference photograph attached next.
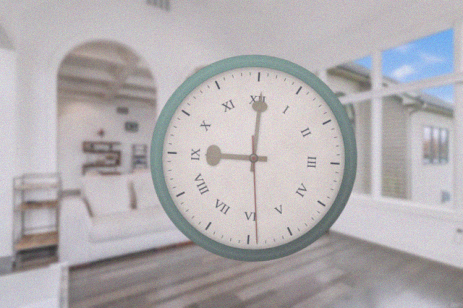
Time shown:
9.00.29
